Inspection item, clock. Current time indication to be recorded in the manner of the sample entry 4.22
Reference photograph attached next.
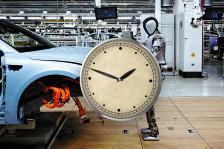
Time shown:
1.48
